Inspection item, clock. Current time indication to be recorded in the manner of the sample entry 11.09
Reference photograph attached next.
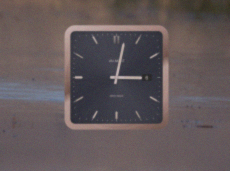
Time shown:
3.02
